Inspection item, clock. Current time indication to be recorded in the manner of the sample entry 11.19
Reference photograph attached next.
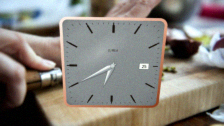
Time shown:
6.40
